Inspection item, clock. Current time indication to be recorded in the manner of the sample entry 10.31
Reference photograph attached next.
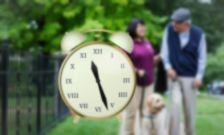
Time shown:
11.27
